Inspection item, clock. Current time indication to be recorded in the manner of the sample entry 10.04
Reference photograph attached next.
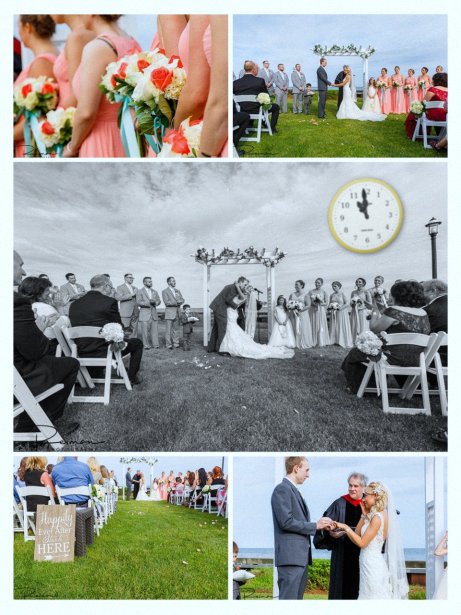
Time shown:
10.59
